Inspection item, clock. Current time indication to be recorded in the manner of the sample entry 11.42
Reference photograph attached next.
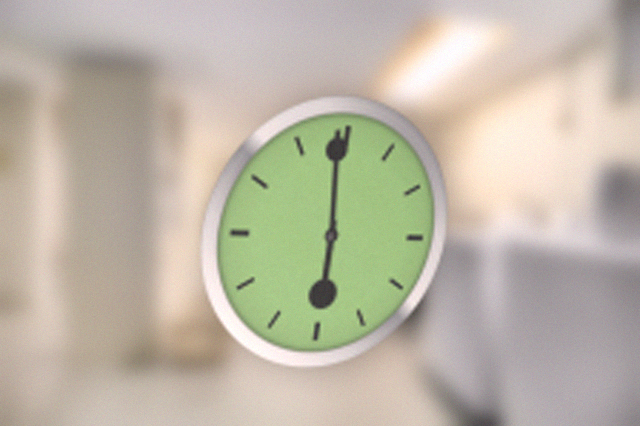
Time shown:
5.59
